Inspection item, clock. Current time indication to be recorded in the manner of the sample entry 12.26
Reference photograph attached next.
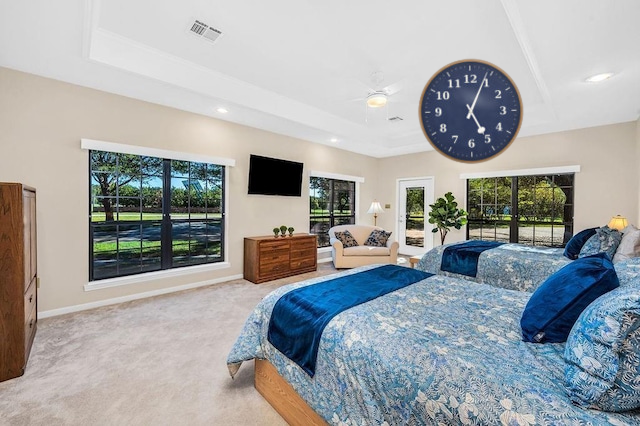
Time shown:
5.04
